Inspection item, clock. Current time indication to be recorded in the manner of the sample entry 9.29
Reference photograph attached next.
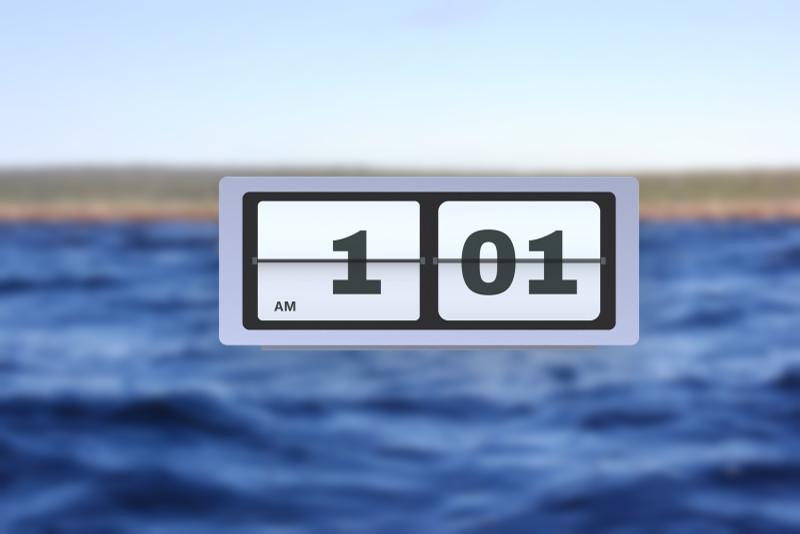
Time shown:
1.01
